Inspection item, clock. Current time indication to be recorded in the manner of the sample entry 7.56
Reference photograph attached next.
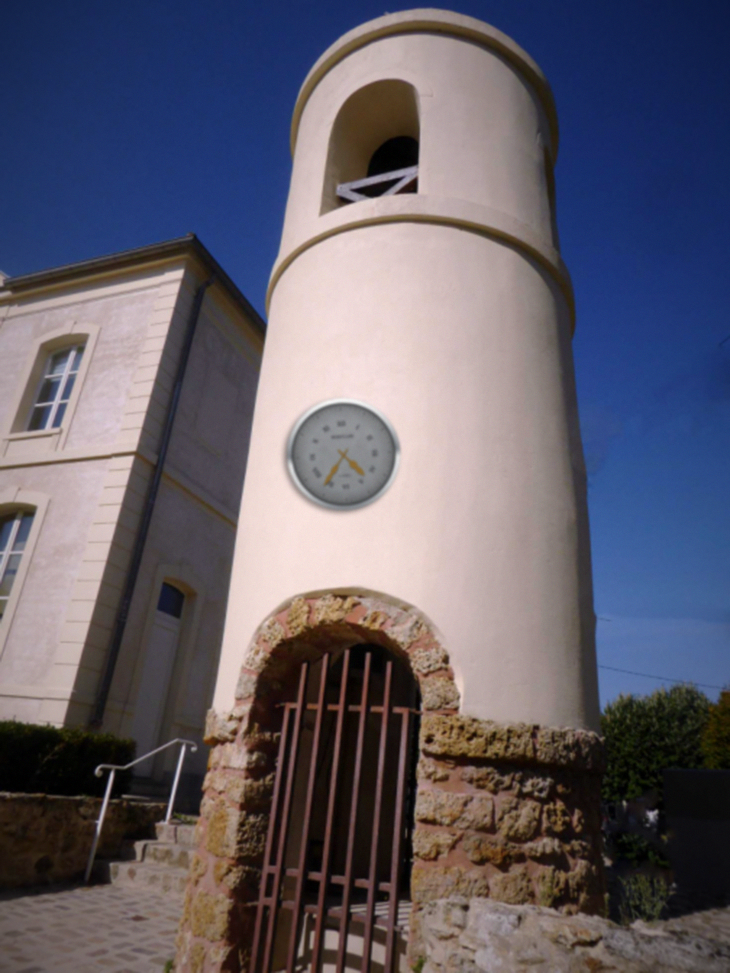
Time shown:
4.36
